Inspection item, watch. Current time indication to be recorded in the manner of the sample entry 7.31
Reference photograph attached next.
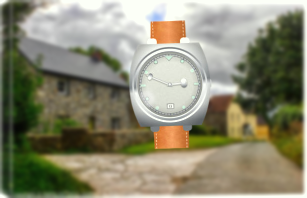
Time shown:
2.49
